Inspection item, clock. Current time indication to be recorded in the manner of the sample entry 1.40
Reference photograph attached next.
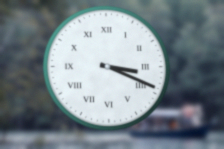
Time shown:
3.19
